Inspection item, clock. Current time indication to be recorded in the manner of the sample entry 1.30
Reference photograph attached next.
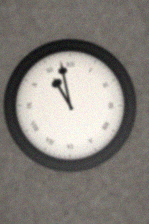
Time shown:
10.58
